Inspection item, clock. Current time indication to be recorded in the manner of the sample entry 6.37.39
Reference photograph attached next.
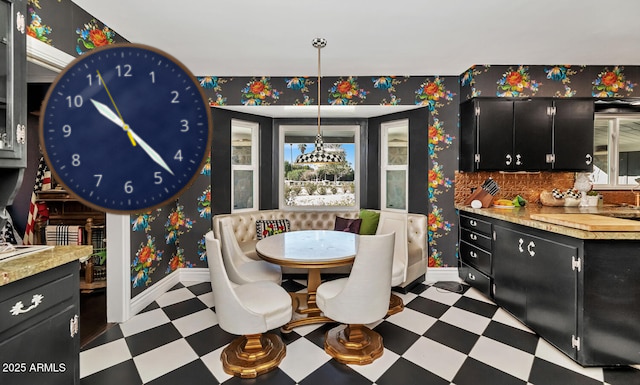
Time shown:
10.22.56
